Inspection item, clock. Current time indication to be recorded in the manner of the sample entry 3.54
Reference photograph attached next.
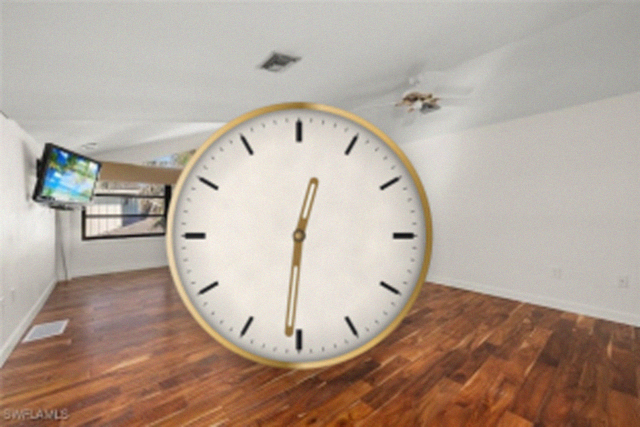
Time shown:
12.31
